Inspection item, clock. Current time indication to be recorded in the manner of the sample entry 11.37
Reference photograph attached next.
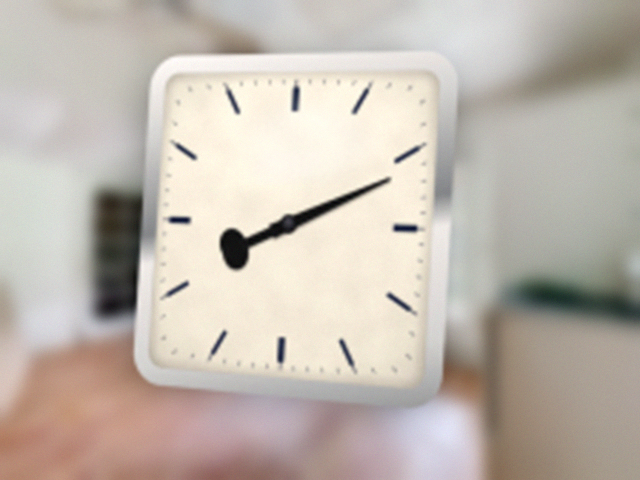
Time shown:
8.11
